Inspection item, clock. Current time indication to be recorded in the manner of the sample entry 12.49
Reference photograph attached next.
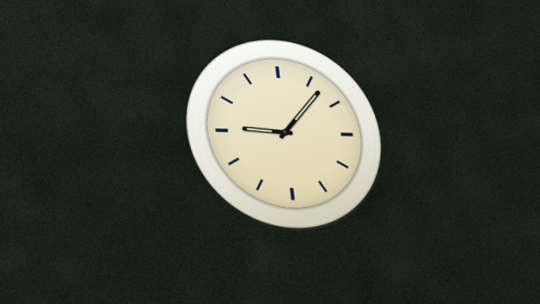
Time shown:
9.07
